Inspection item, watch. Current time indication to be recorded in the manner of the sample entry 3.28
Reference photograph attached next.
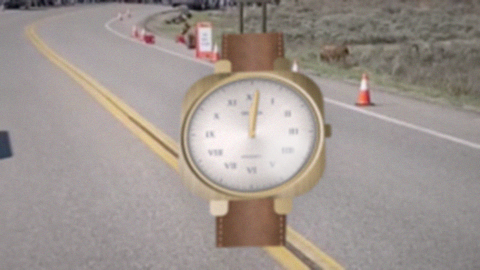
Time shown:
12.01
